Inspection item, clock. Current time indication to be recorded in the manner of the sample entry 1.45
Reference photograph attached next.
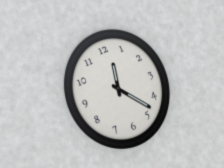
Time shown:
12.23
